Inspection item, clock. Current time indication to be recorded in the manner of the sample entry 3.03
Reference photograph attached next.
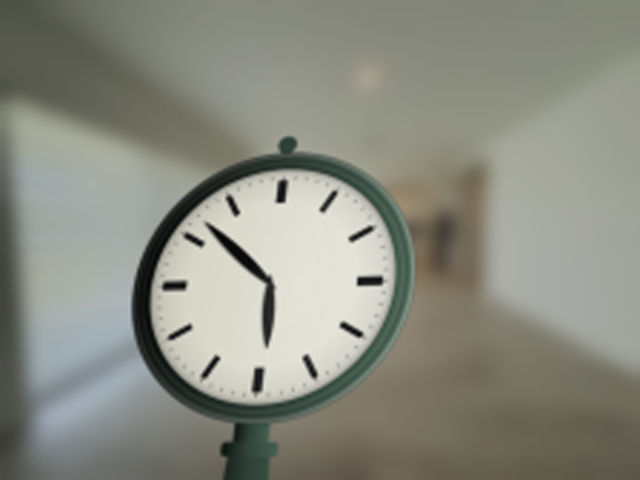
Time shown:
5.52
